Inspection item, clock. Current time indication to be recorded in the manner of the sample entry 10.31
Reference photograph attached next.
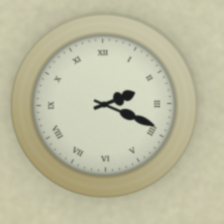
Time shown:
2.19
